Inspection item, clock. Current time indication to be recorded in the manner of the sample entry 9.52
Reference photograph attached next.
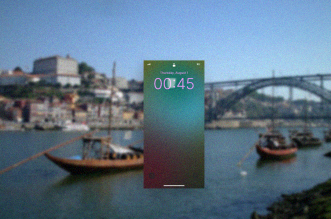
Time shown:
0.45
